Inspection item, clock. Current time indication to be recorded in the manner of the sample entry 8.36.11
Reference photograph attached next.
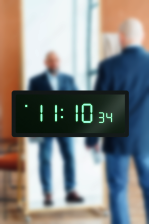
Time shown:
11.10.34
